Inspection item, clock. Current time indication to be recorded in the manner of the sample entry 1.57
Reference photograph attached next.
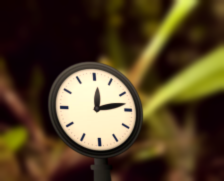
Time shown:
12.13
